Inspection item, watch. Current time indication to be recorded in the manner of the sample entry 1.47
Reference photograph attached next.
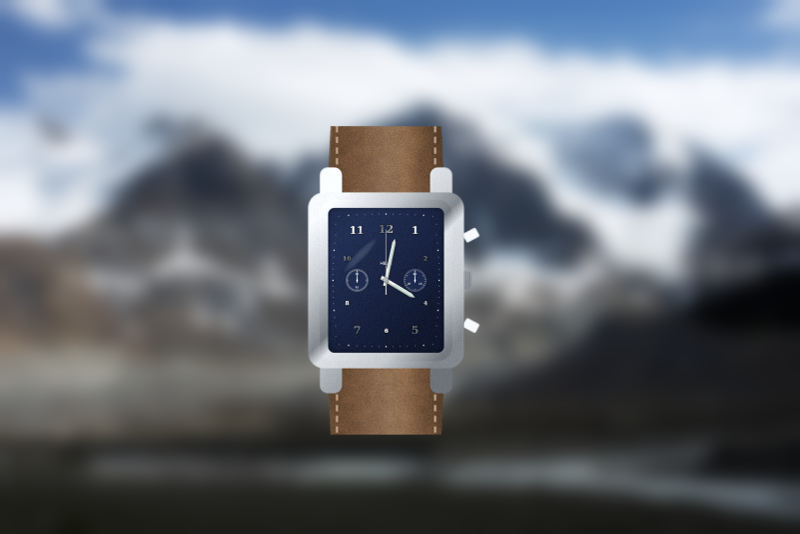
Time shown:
4.02
